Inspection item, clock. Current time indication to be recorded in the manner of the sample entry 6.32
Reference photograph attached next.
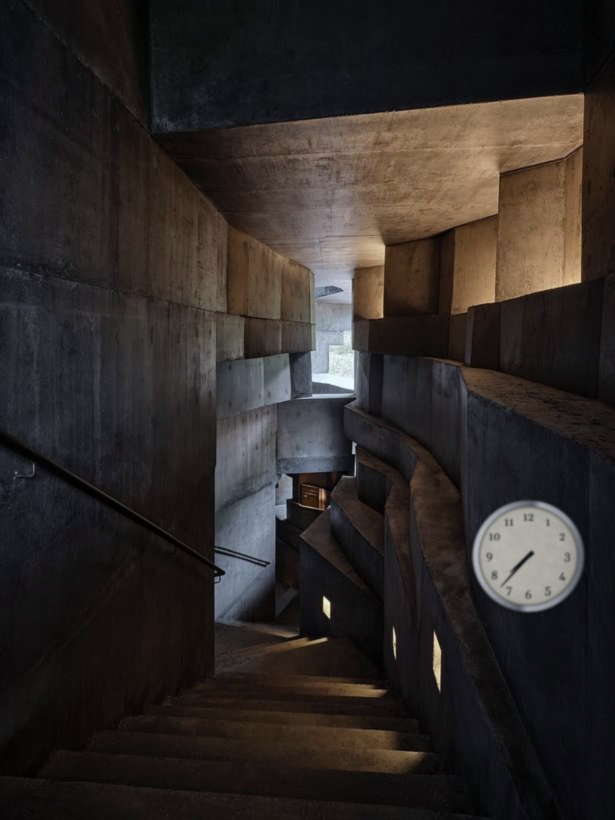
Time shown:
7.37
